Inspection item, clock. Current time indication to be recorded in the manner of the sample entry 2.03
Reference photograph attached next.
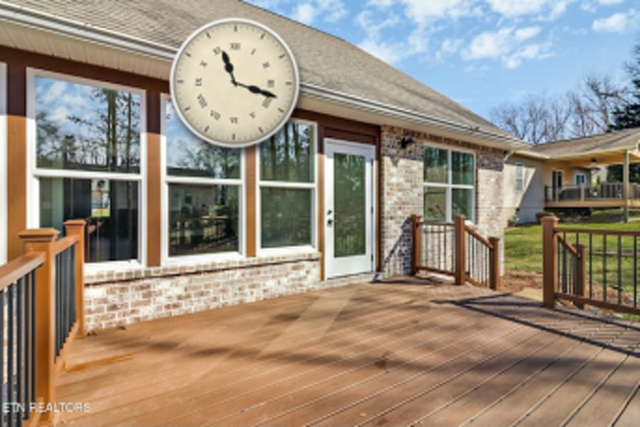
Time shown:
11.18
